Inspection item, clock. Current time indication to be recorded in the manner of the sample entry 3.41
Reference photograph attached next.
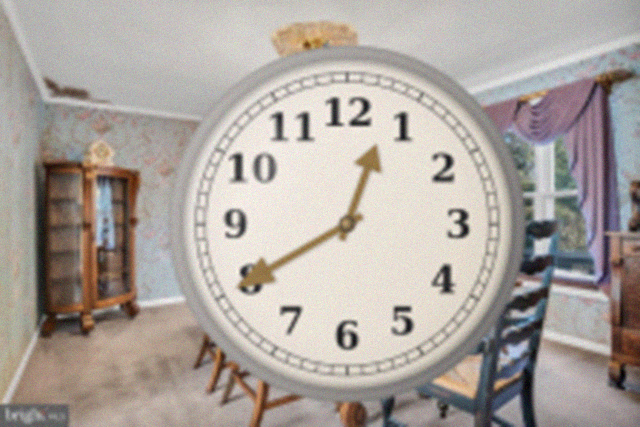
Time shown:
12.40
